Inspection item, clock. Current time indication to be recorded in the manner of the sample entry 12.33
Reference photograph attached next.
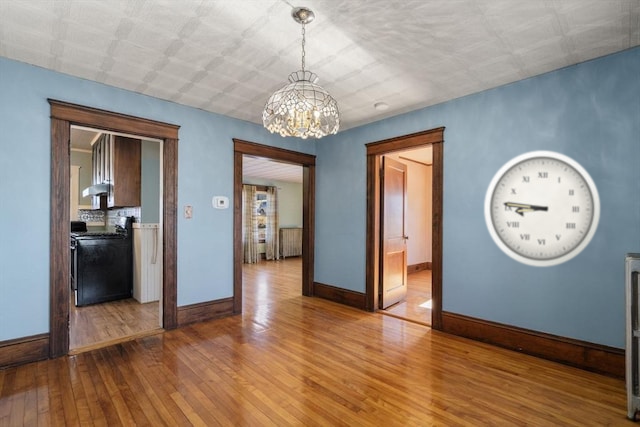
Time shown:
8.46
